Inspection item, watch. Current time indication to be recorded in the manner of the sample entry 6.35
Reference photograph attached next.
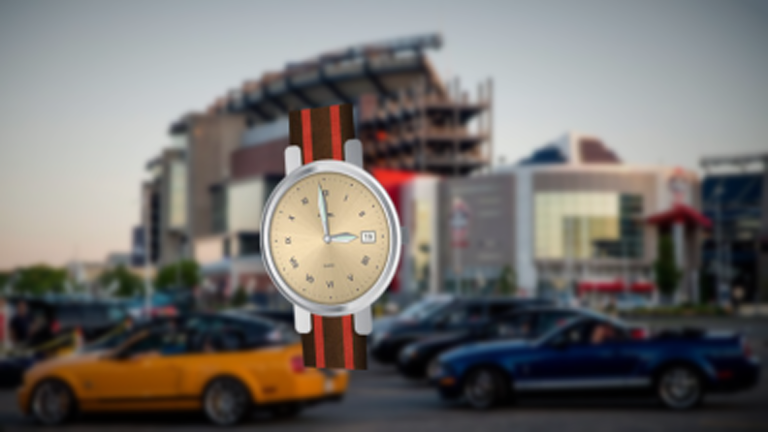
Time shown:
2.59
